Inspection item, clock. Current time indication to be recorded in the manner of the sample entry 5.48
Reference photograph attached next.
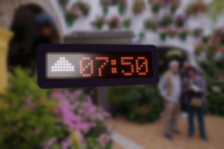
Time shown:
7.50
